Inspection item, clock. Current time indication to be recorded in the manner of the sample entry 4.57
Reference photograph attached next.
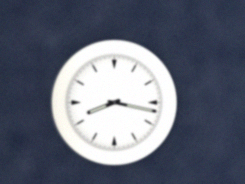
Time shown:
8.17
